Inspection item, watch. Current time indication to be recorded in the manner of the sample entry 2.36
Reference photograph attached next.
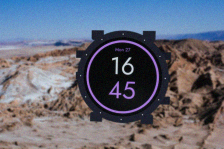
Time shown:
16.45
